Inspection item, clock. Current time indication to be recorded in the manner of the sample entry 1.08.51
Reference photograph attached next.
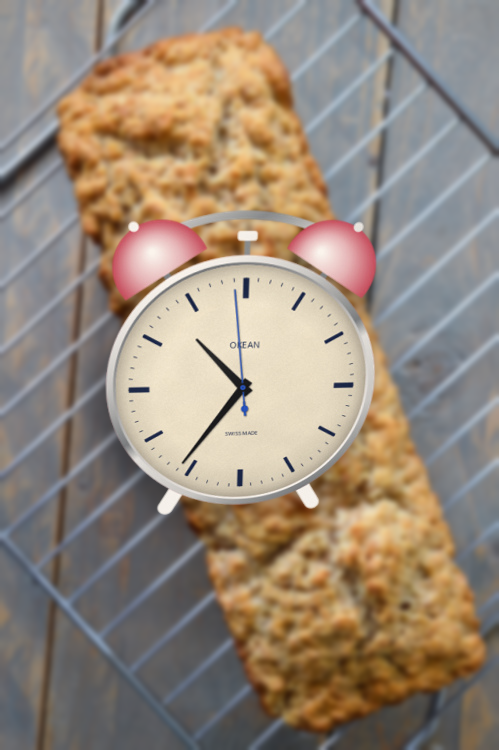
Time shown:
10.35.59
